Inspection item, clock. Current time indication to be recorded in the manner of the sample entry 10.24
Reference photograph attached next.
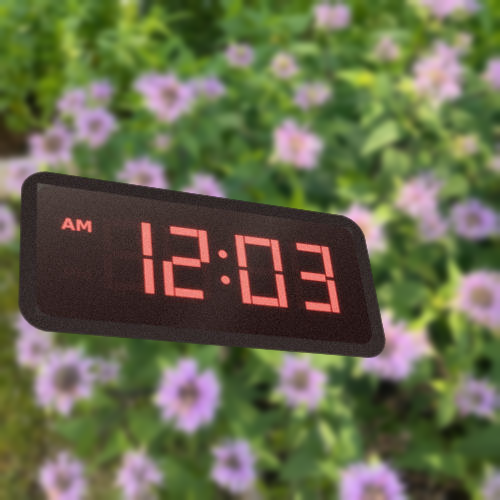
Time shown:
12.03
